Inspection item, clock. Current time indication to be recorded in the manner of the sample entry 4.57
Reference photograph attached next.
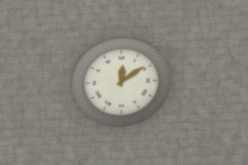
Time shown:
12.09
